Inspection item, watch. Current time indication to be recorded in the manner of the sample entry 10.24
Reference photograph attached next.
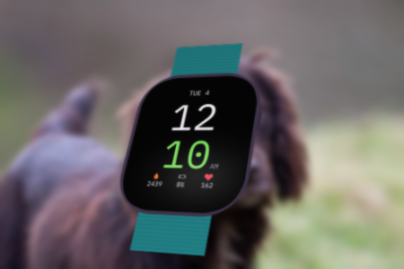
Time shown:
12.10
